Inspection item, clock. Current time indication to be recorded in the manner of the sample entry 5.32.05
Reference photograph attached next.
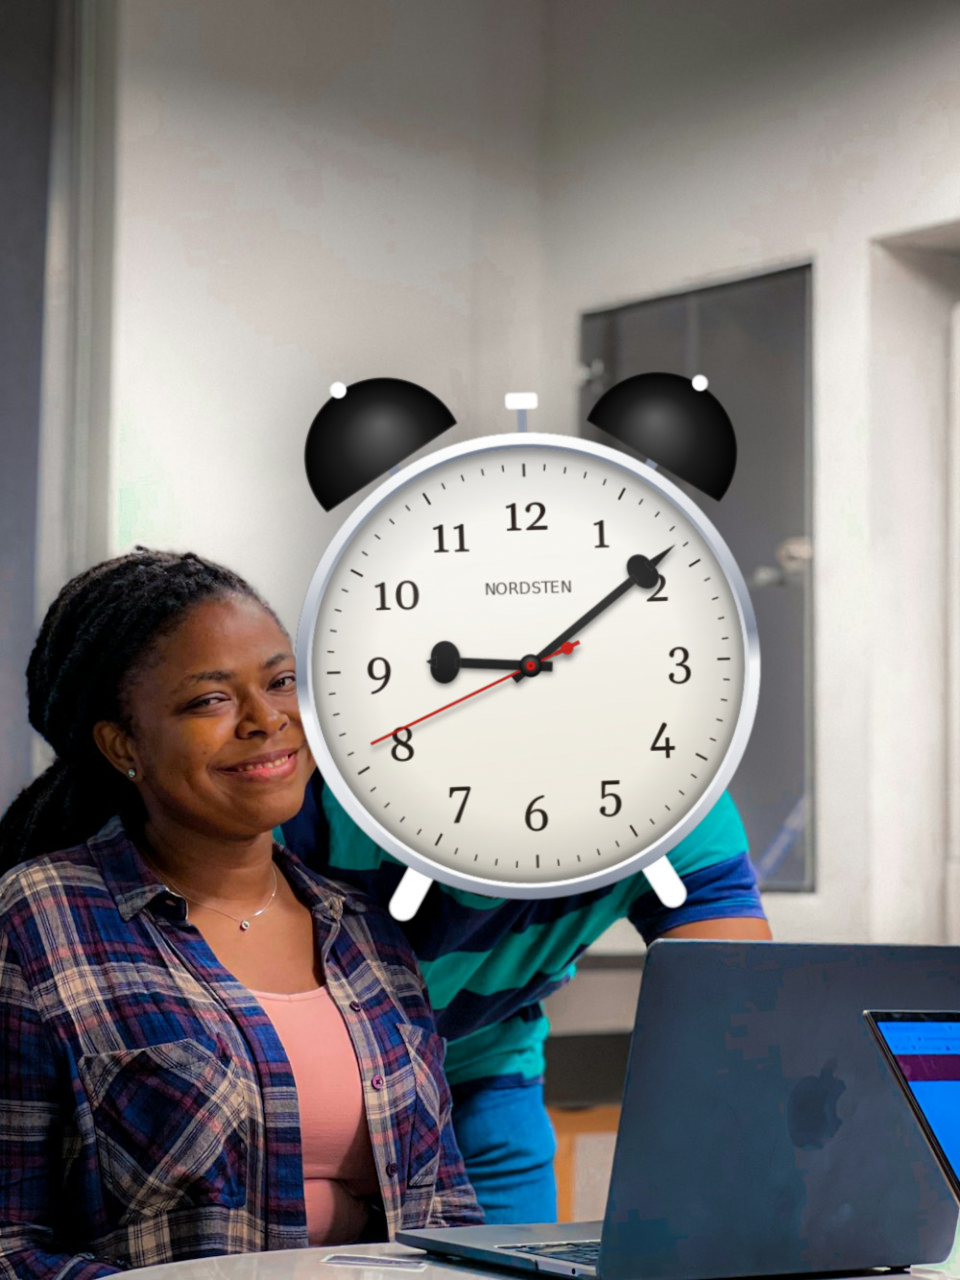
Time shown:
9.08.41
